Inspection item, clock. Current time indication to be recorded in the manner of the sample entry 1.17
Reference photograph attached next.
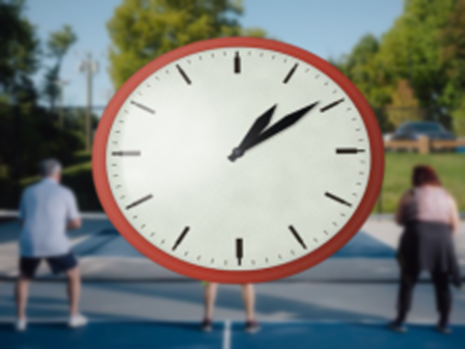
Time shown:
1.09
